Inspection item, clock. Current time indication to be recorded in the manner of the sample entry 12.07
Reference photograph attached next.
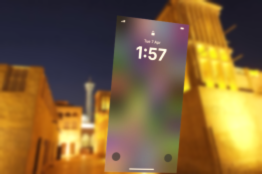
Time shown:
1.57
